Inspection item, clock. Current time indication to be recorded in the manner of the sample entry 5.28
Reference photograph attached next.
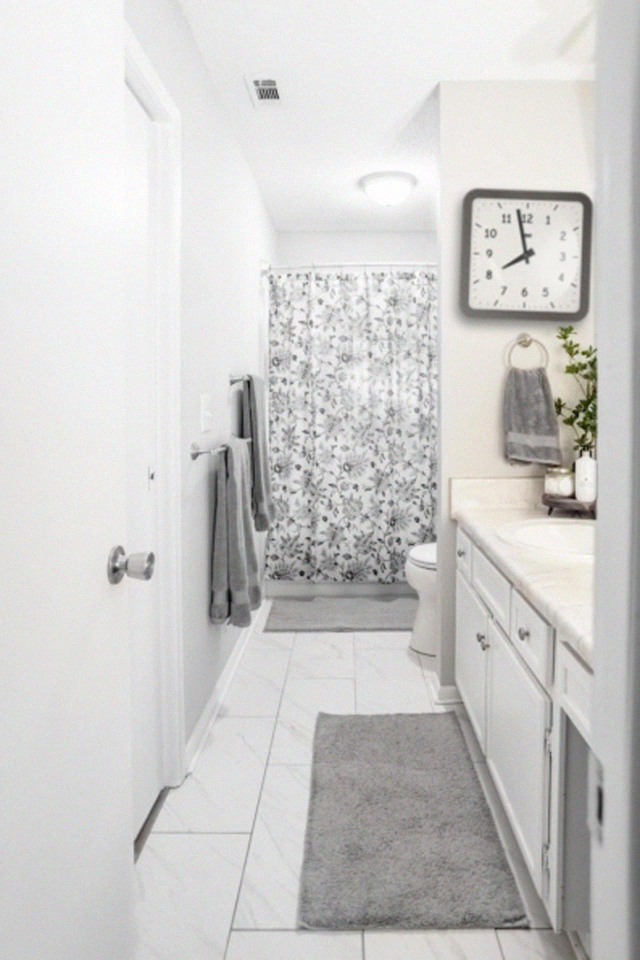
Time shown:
7.58
